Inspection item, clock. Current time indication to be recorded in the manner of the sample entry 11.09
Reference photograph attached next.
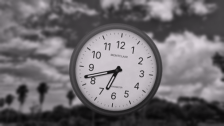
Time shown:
6.42
